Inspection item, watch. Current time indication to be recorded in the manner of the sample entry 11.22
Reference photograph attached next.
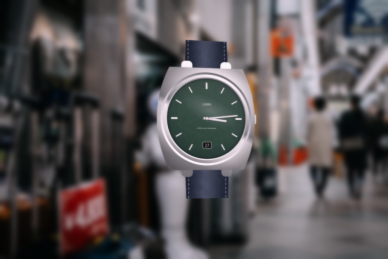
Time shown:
3.14
